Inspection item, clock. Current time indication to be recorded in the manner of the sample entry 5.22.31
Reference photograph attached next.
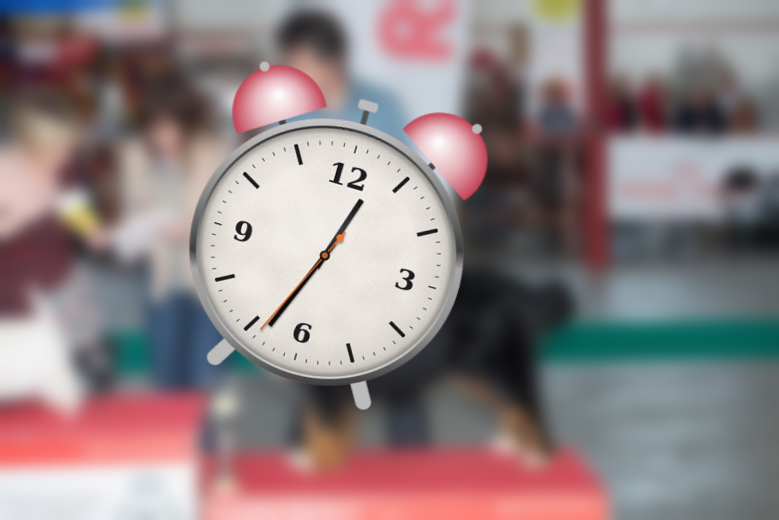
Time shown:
12.33.34
